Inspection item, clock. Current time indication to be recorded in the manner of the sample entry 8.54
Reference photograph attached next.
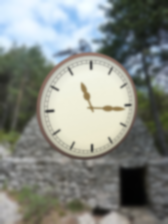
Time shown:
11.16
